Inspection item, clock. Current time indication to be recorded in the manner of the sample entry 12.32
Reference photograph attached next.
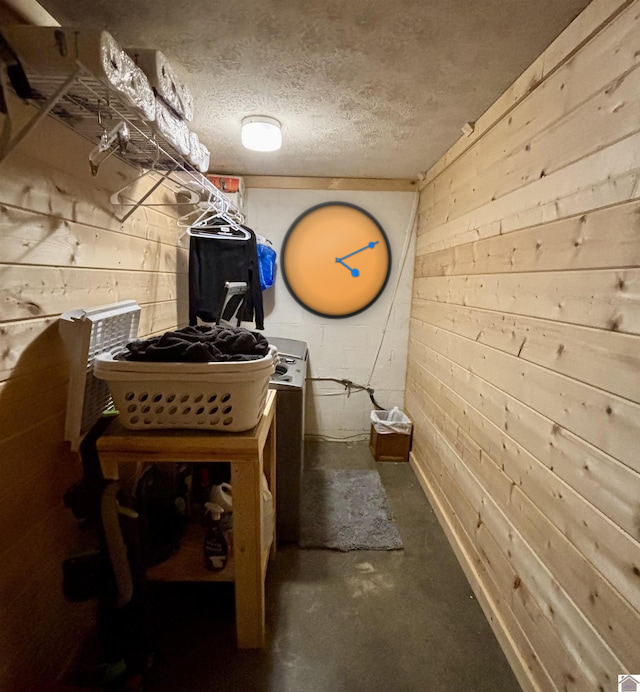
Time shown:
4.11
